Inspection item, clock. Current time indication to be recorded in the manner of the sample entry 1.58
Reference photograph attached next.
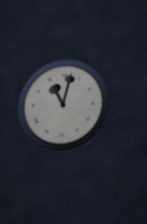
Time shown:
11.02
